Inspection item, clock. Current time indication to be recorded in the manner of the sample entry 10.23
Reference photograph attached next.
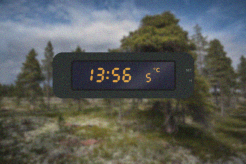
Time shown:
13.56
